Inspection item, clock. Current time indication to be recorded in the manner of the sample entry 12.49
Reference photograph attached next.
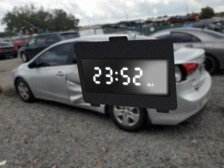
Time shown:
23.52
